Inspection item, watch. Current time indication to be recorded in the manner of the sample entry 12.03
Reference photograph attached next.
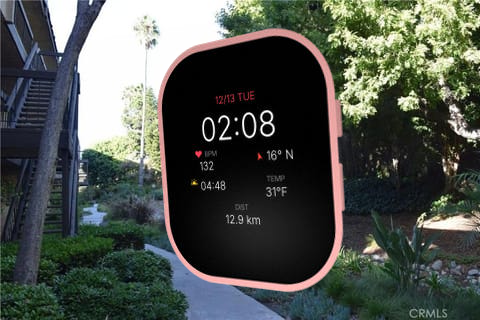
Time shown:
2.08
